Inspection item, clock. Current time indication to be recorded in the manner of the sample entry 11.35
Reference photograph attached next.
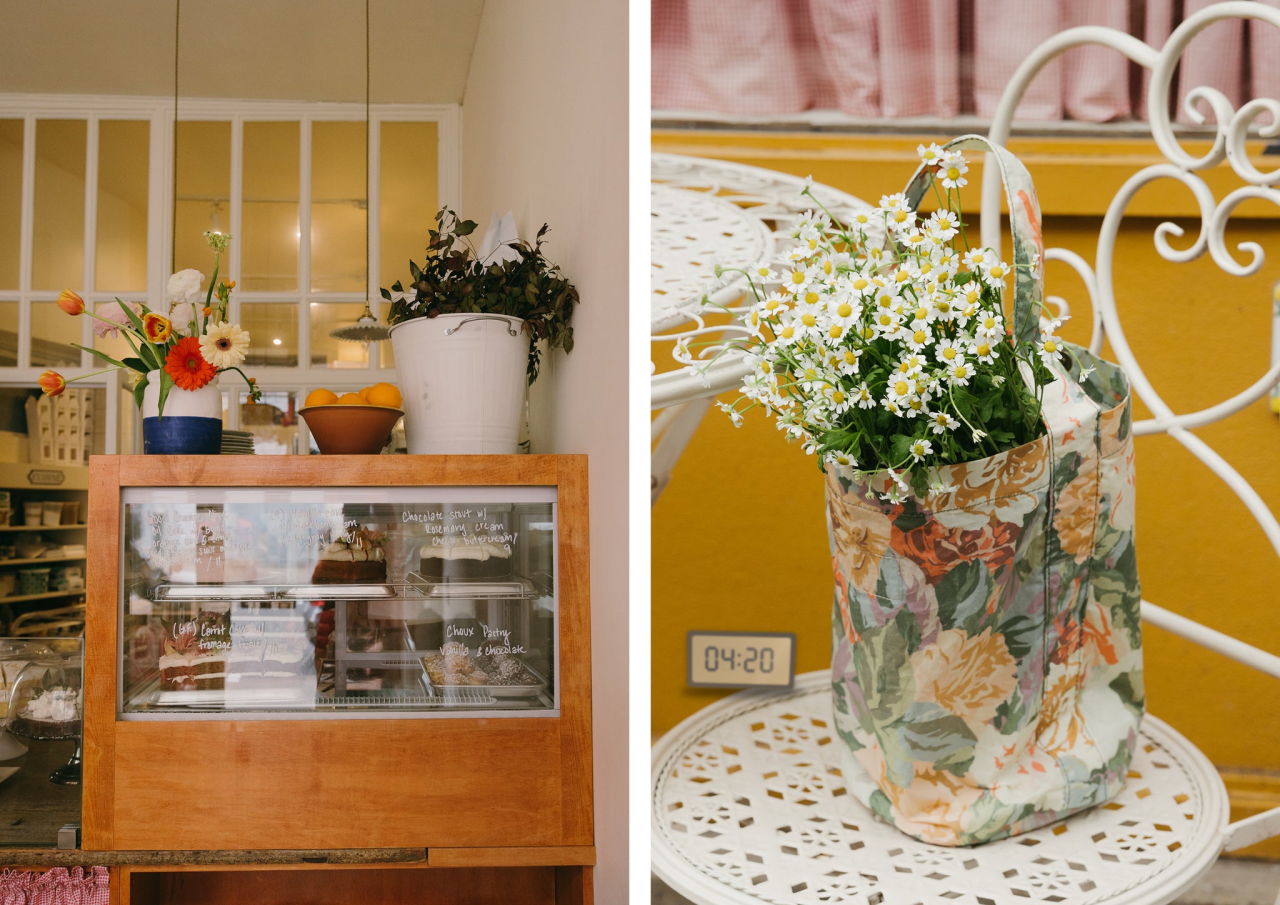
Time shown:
4.20
